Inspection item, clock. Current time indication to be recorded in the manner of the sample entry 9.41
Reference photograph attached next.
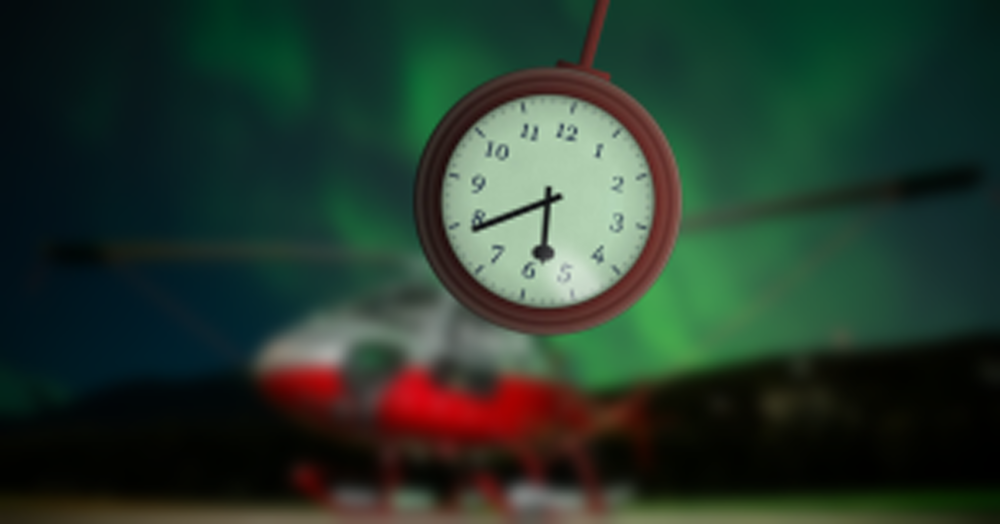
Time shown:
5.39
